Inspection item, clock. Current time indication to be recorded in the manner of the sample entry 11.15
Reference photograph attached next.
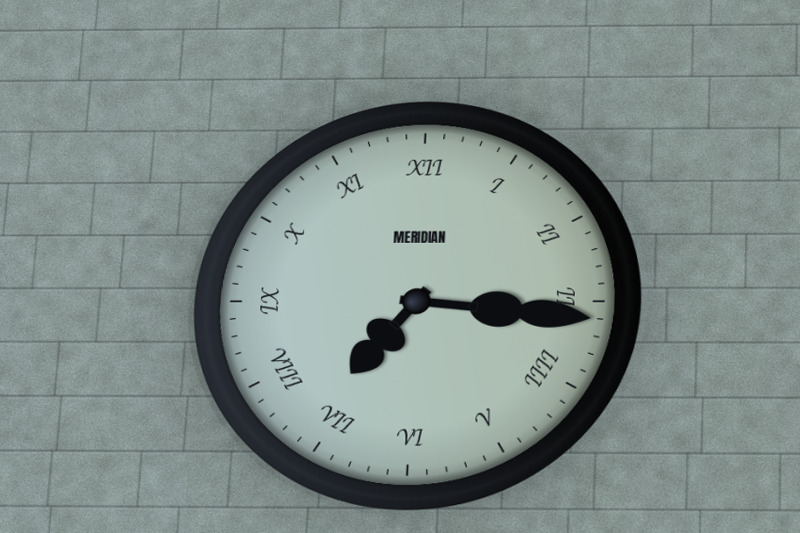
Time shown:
7.16
